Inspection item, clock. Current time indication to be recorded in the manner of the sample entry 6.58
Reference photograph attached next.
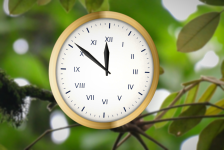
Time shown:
11.51
